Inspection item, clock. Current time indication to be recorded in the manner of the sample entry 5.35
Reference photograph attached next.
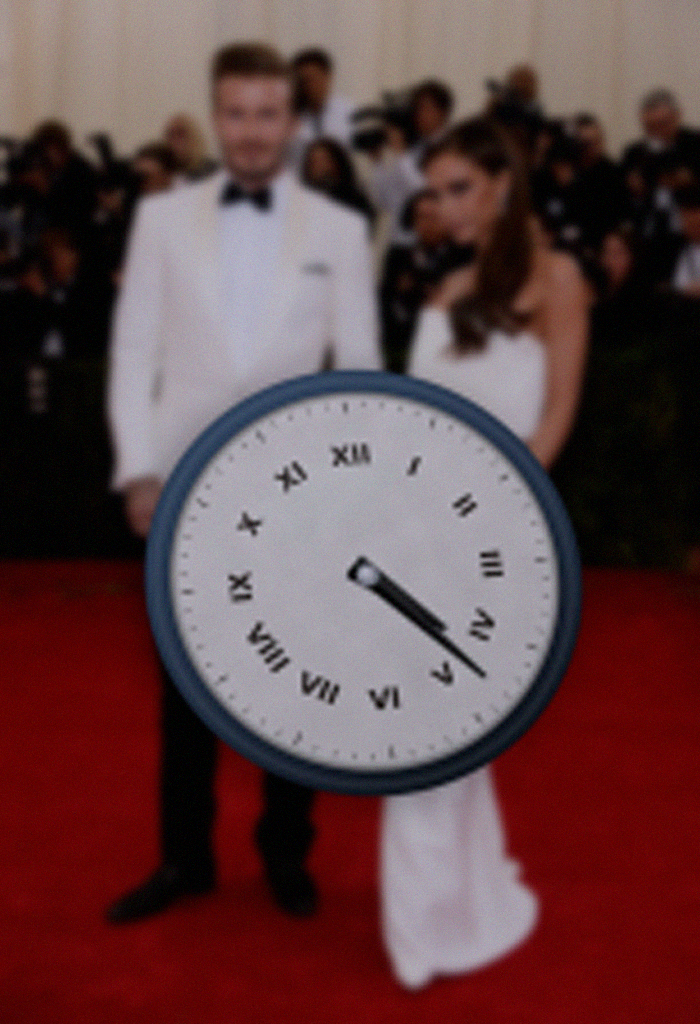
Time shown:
4.23
